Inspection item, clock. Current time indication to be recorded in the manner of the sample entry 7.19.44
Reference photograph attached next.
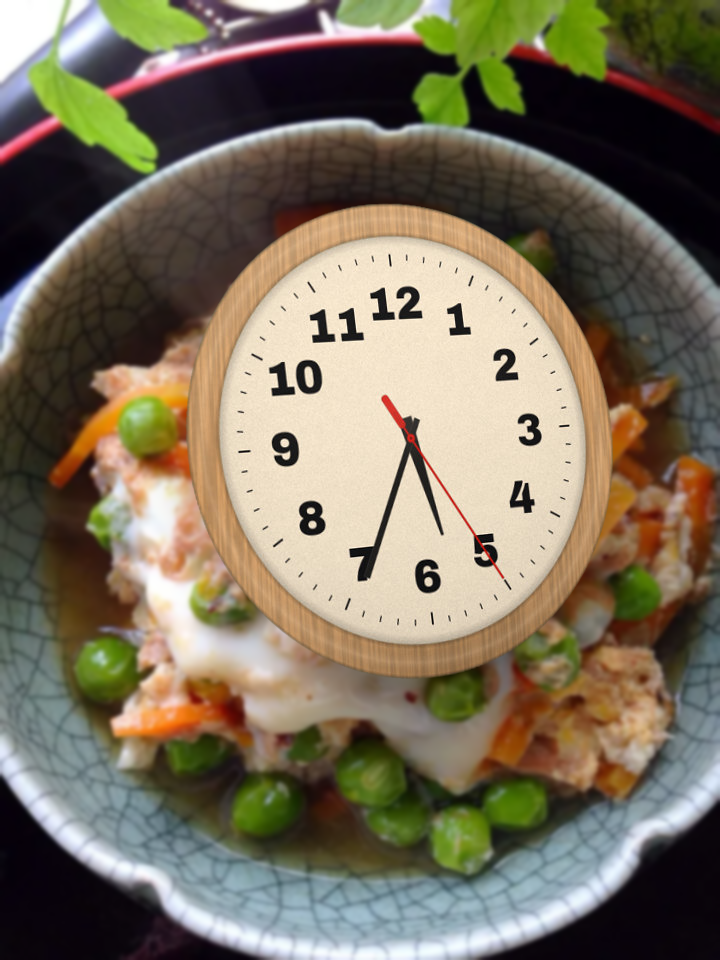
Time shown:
5.34.25
